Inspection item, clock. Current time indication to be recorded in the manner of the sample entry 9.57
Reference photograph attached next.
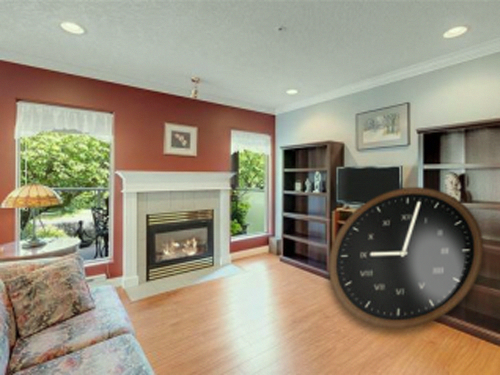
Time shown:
9.02
